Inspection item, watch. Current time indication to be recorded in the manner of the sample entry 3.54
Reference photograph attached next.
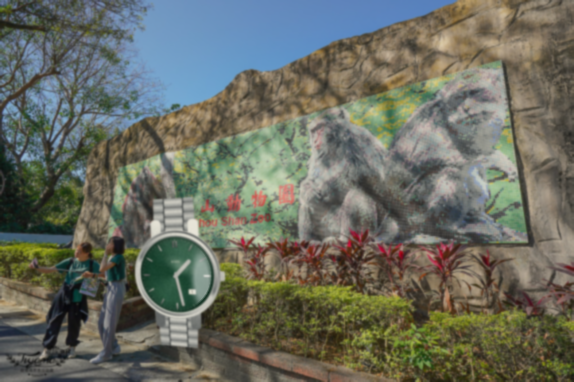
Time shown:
1.28
